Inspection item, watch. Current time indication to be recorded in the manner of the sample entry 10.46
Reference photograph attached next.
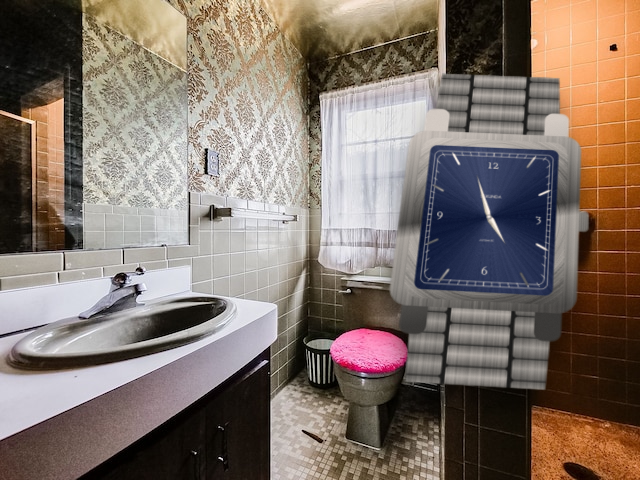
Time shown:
4.57
